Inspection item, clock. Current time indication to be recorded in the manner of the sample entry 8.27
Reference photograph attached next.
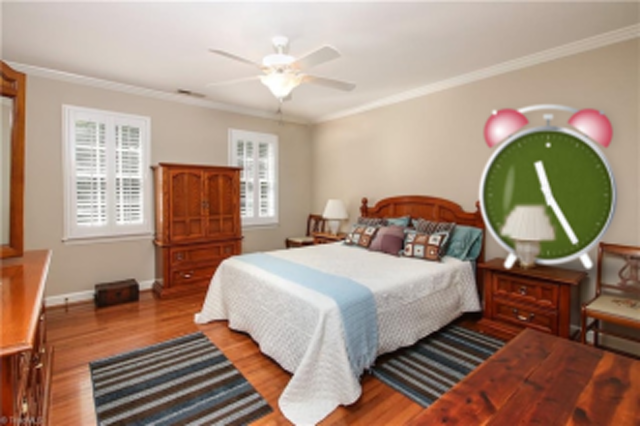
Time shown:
11.25
